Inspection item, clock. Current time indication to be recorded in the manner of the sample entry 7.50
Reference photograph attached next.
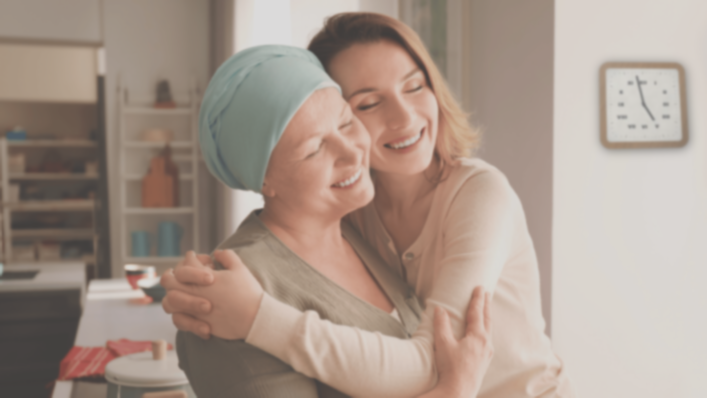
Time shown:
4.58
